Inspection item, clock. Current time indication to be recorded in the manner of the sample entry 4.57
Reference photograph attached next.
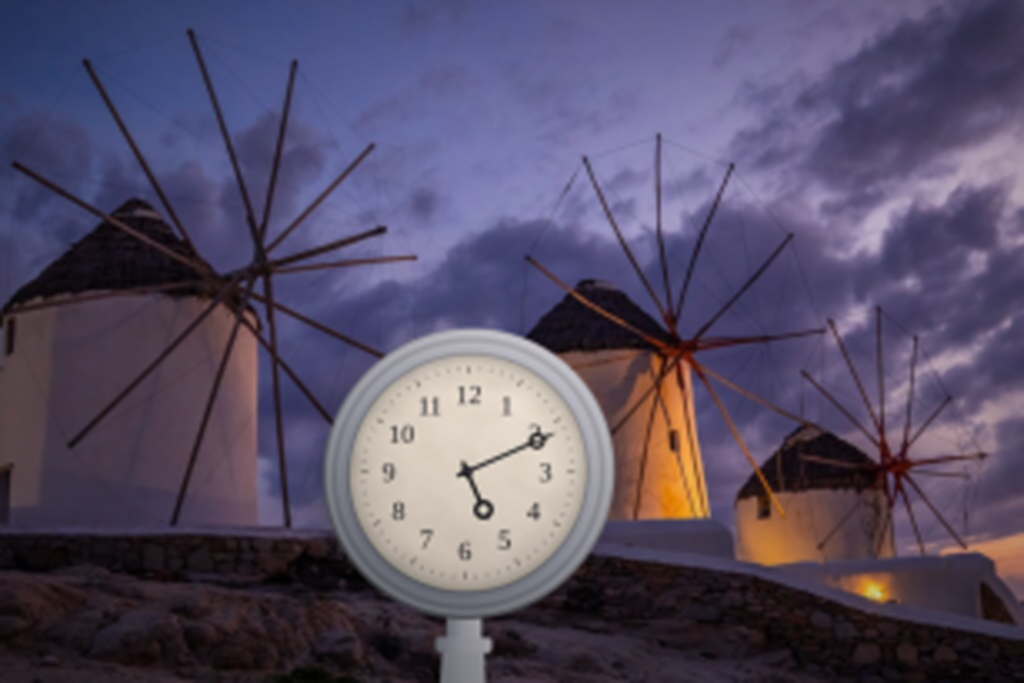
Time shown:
5.11
